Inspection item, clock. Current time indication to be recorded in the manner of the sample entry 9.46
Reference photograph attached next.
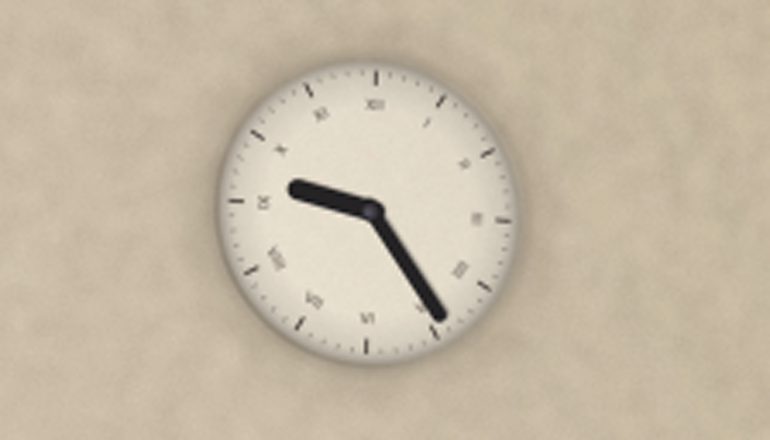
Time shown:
9.24
